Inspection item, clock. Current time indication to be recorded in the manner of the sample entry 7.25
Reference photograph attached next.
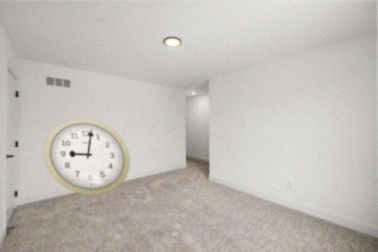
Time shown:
9.02
